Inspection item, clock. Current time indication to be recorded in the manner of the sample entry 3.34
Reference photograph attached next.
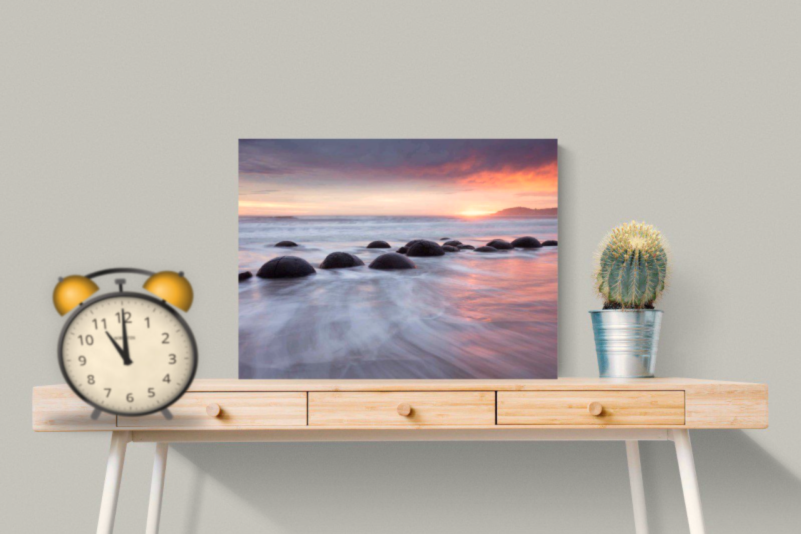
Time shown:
11.00
